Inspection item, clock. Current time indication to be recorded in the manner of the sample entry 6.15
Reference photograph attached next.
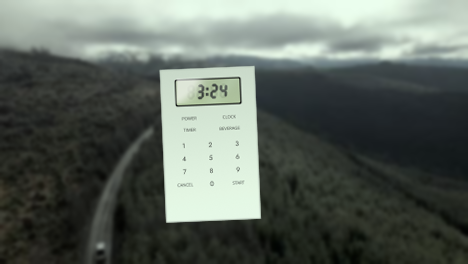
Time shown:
3.24
